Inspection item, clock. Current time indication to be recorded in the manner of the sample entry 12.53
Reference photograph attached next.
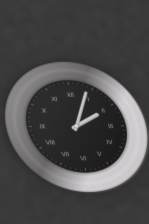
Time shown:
2.04
